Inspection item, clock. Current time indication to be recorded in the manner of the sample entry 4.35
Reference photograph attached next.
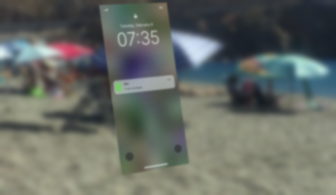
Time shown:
7.35
